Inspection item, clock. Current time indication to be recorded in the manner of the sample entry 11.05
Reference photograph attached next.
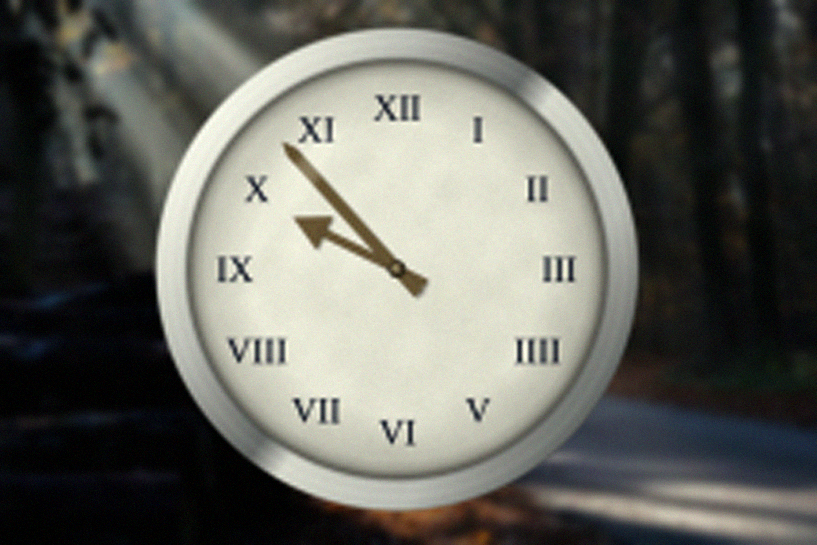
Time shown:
9.53
